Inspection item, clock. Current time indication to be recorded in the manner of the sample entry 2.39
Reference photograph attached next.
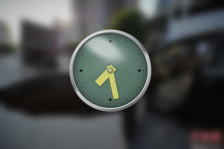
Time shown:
7.28
